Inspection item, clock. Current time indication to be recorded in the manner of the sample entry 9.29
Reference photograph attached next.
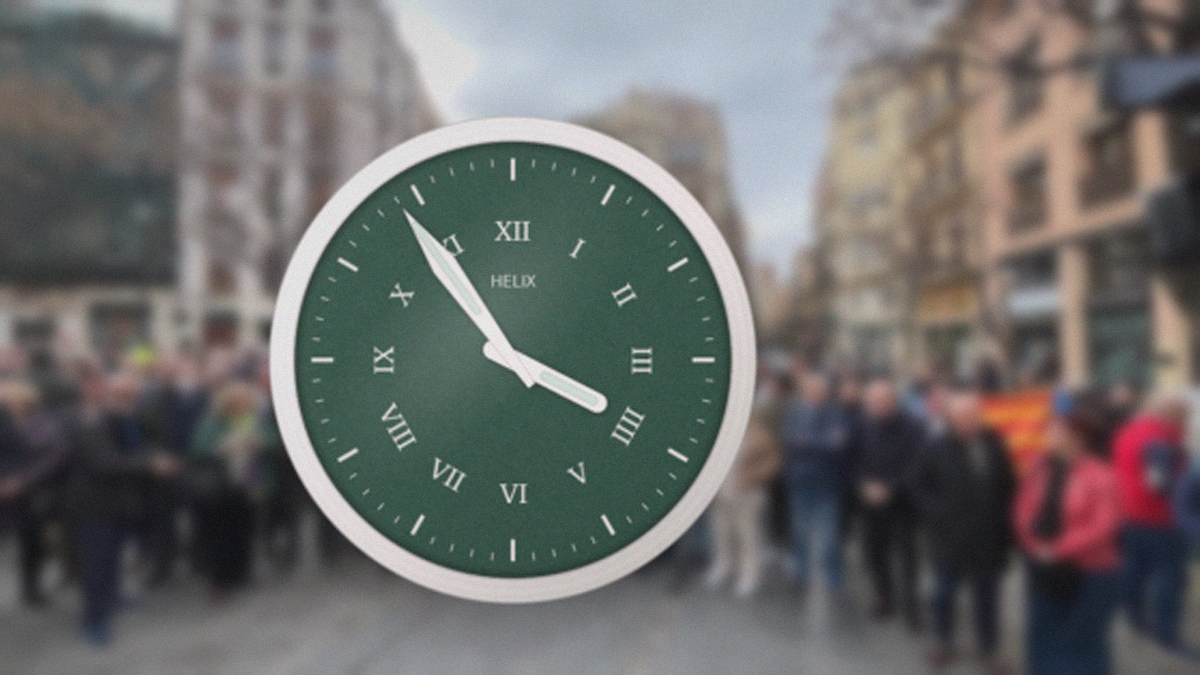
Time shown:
3.54
